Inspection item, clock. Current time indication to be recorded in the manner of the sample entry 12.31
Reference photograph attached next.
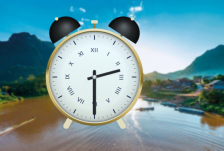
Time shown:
2.30
